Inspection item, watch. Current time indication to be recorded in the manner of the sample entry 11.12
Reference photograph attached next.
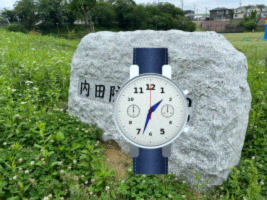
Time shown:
1.33
